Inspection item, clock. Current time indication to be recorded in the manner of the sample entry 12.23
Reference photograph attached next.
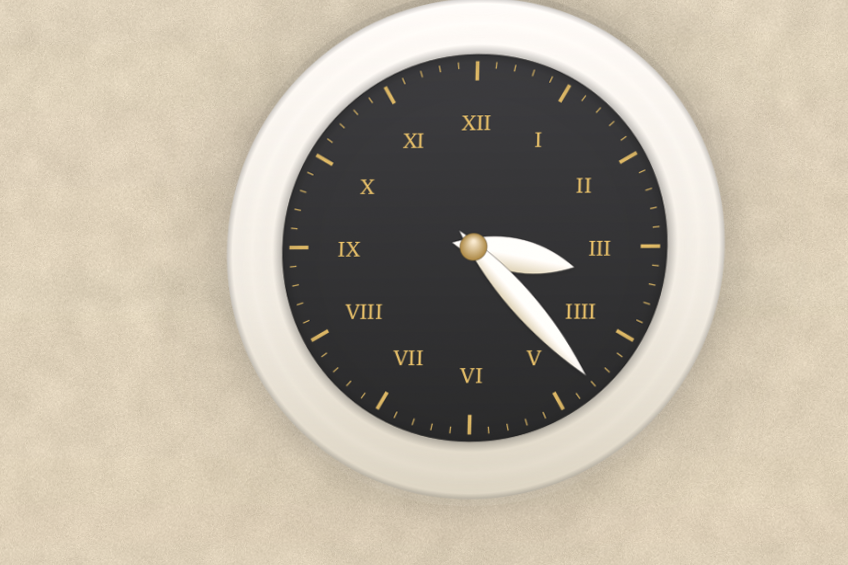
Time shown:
3.23
